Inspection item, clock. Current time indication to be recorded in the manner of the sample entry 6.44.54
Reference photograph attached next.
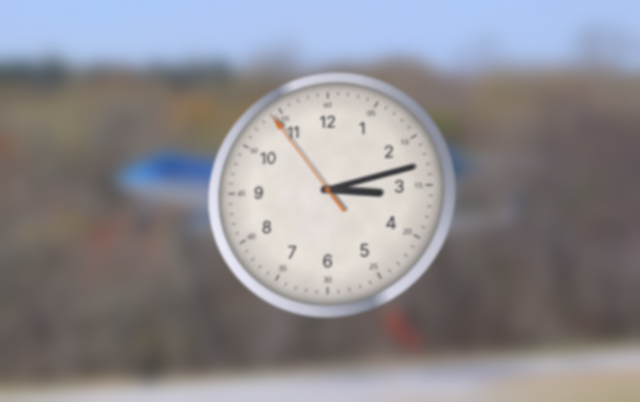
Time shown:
3.12.54
